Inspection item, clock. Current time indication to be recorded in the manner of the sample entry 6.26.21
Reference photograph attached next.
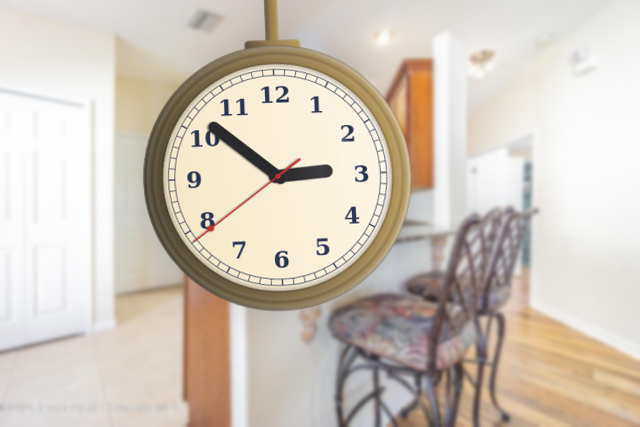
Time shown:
2.51.39
